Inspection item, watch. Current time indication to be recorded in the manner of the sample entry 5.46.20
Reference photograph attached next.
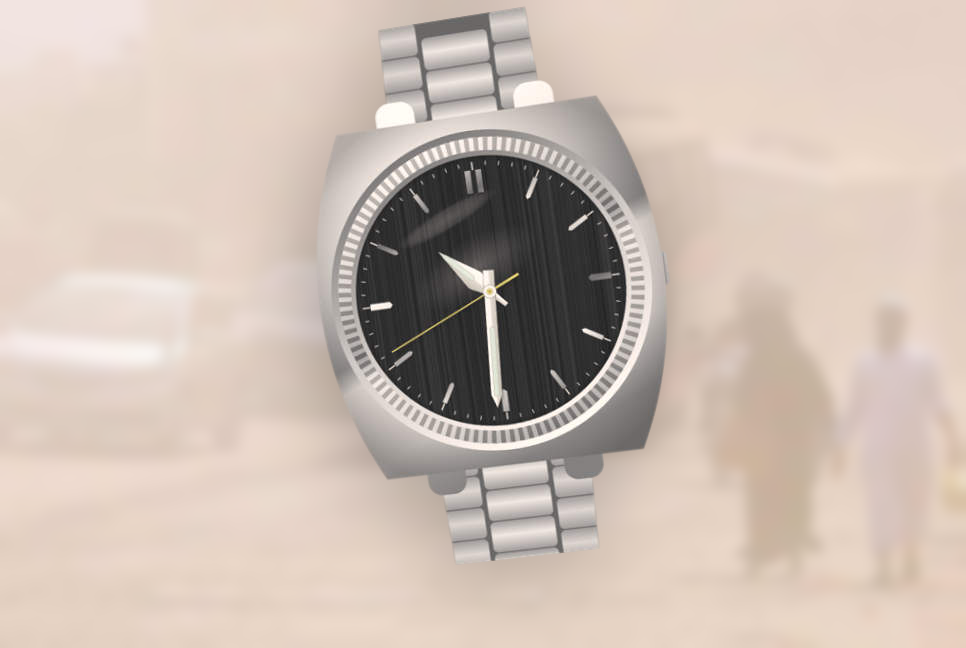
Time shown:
10.30.41
